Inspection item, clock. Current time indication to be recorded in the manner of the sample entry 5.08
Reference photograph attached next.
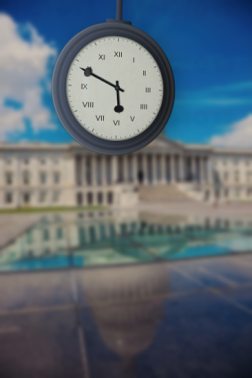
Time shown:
5.49
